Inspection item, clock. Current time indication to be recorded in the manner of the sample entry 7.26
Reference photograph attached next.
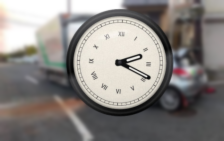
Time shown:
2.19
